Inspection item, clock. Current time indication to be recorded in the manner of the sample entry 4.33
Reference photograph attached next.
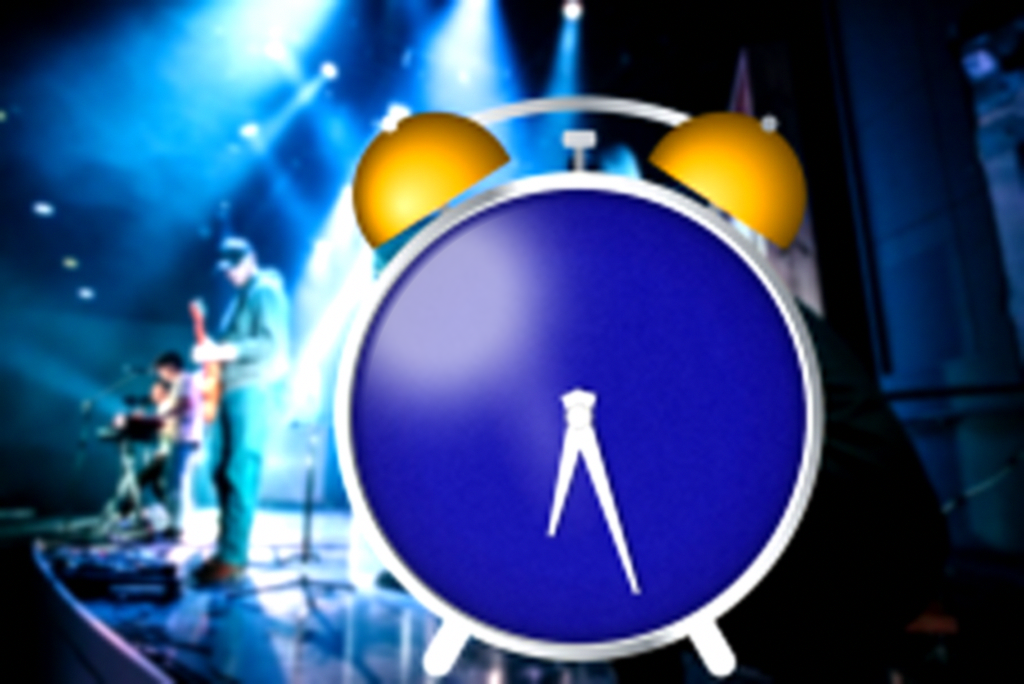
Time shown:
6.27
